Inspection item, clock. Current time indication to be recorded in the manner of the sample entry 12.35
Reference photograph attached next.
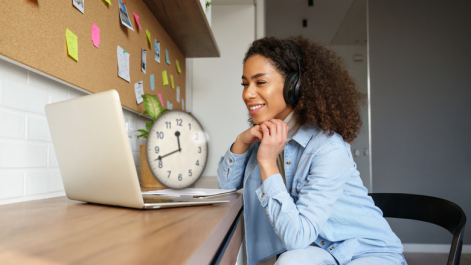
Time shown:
11.42
